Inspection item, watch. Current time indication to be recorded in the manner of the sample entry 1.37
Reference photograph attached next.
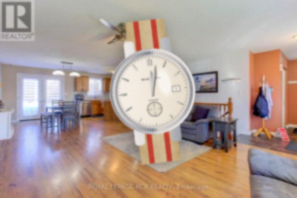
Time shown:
12.02
